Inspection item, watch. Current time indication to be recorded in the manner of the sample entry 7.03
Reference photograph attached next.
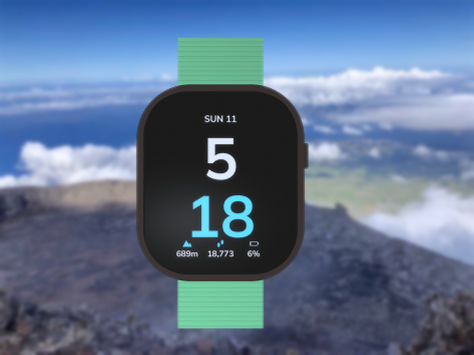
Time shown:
5.18
